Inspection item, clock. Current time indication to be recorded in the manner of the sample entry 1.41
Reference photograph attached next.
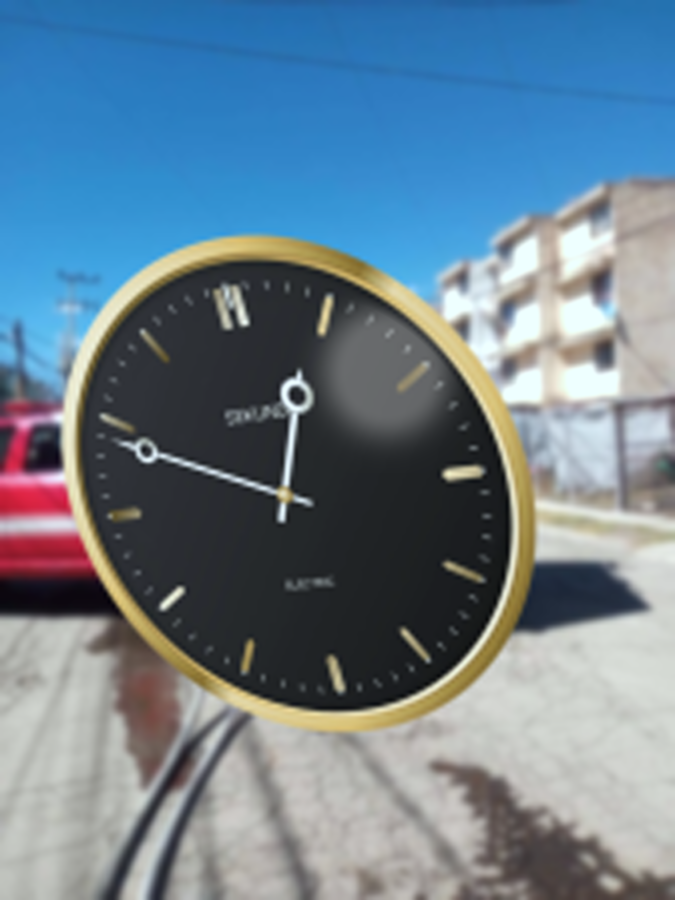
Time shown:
12.49
